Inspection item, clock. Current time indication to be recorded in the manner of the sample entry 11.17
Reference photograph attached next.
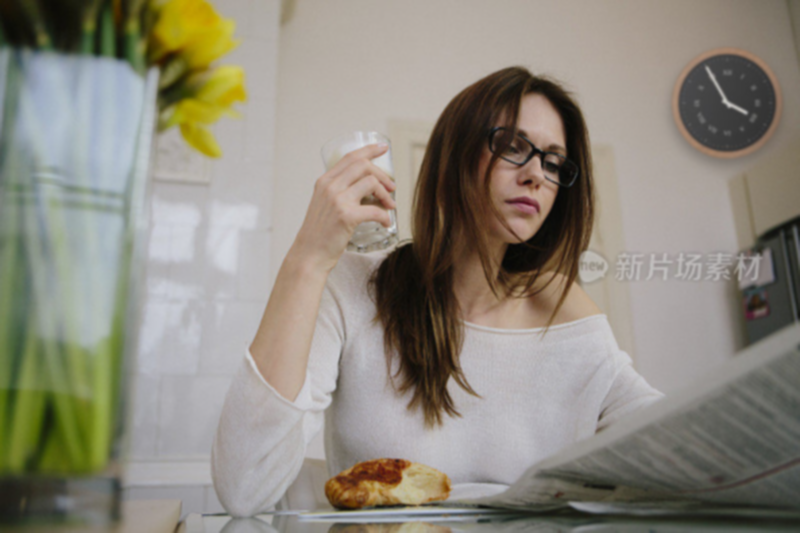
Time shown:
3.55
